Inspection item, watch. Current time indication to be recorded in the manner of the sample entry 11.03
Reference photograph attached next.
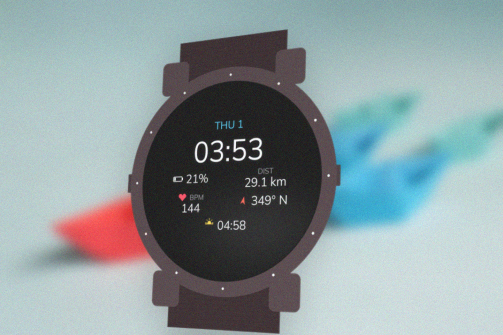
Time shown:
3.53
